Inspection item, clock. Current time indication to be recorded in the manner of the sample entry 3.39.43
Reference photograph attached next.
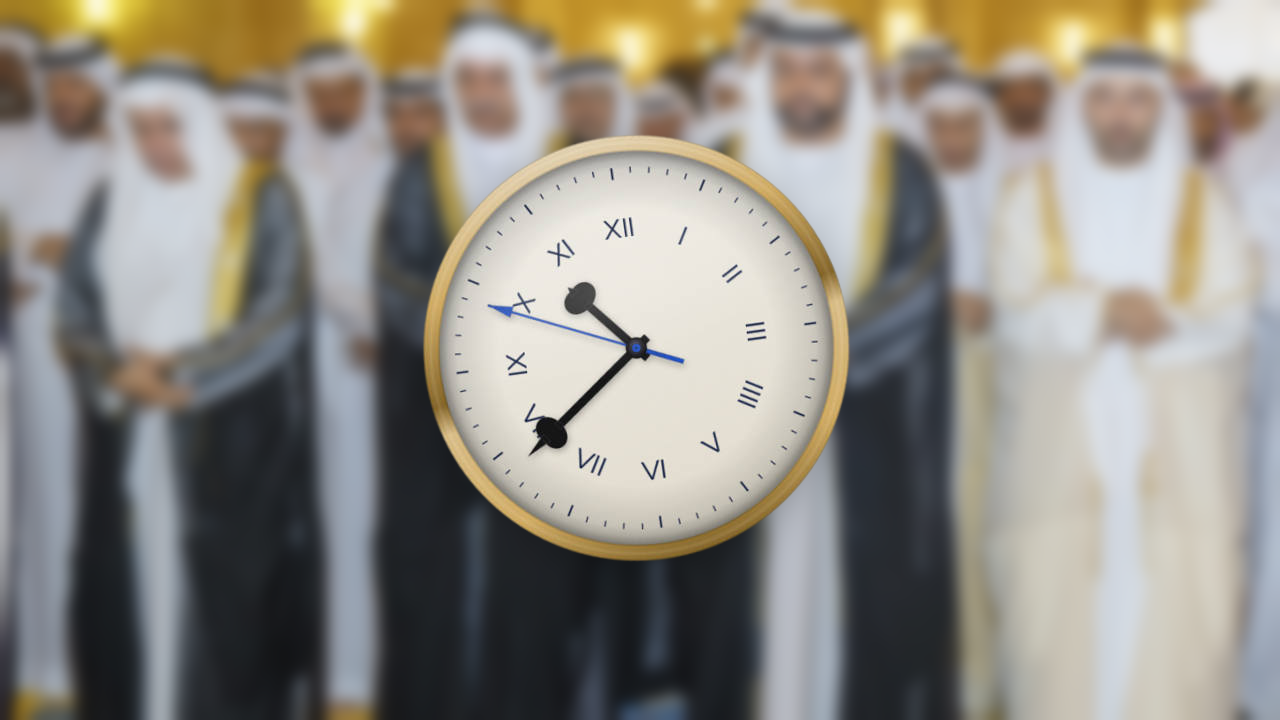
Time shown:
10.38.49
